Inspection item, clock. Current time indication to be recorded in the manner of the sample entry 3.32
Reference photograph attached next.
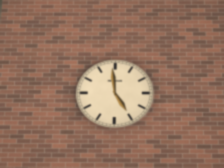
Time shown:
4.59
